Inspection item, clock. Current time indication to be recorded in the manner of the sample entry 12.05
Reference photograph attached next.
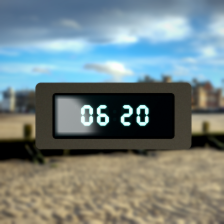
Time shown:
6.20
